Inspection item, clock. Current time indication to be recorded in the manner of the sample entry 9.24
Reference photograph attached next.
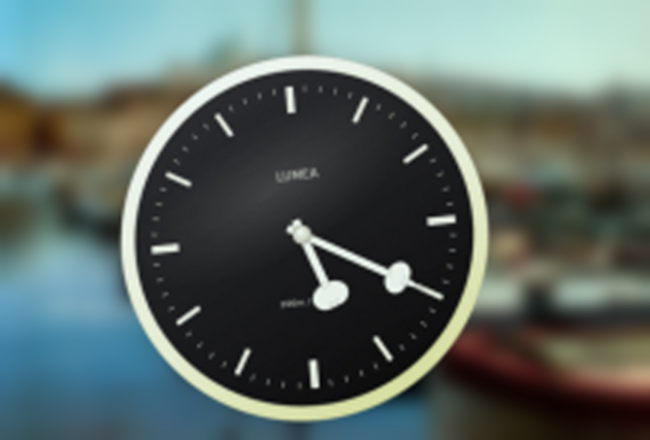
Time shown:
5.20
